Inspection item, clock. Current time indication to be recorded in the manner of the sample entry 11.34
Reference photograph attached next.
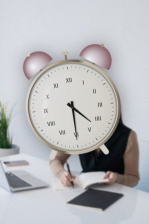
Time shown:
4.30
